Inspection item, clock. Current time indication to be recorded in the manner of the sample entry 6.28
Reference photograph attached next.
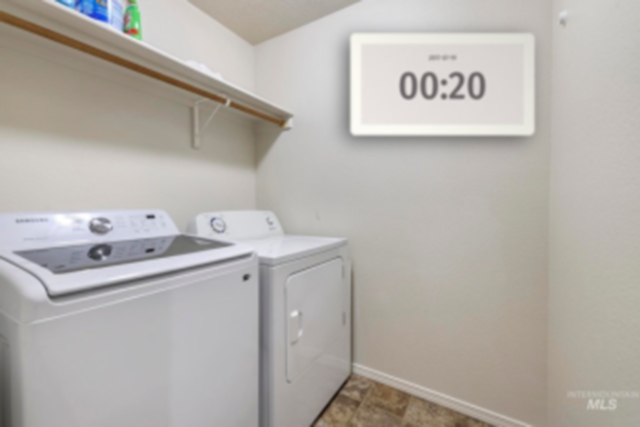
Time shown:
0.20
